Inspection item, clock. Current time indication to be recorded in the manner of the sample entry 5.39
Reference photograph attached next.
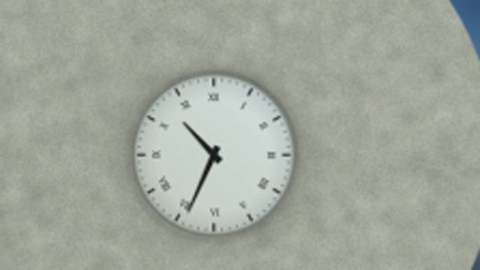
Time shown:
10.34
